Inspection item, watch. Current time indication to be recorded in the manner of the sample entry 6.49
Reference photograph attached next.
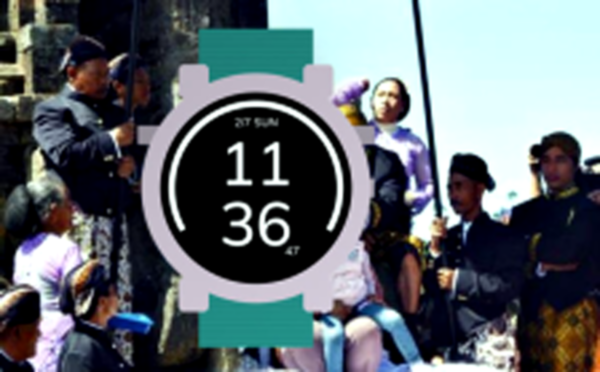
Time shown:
11.36
